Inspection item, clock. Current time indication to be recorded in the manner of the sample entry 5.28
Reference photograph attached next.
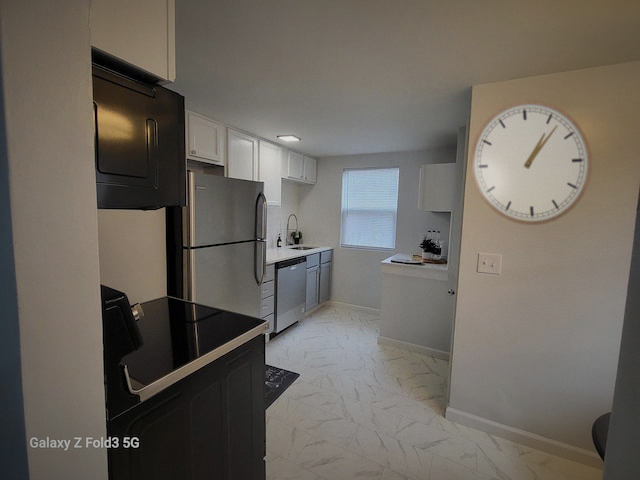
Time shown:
1.07
